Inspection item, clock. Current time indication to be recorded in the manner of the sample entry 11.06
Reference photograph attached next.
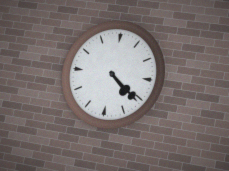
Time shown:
4.21
